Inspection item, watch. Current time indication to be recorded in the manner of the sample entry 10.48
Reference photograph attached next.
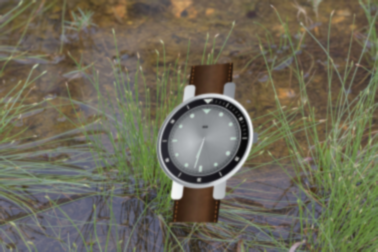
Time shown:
6.32
